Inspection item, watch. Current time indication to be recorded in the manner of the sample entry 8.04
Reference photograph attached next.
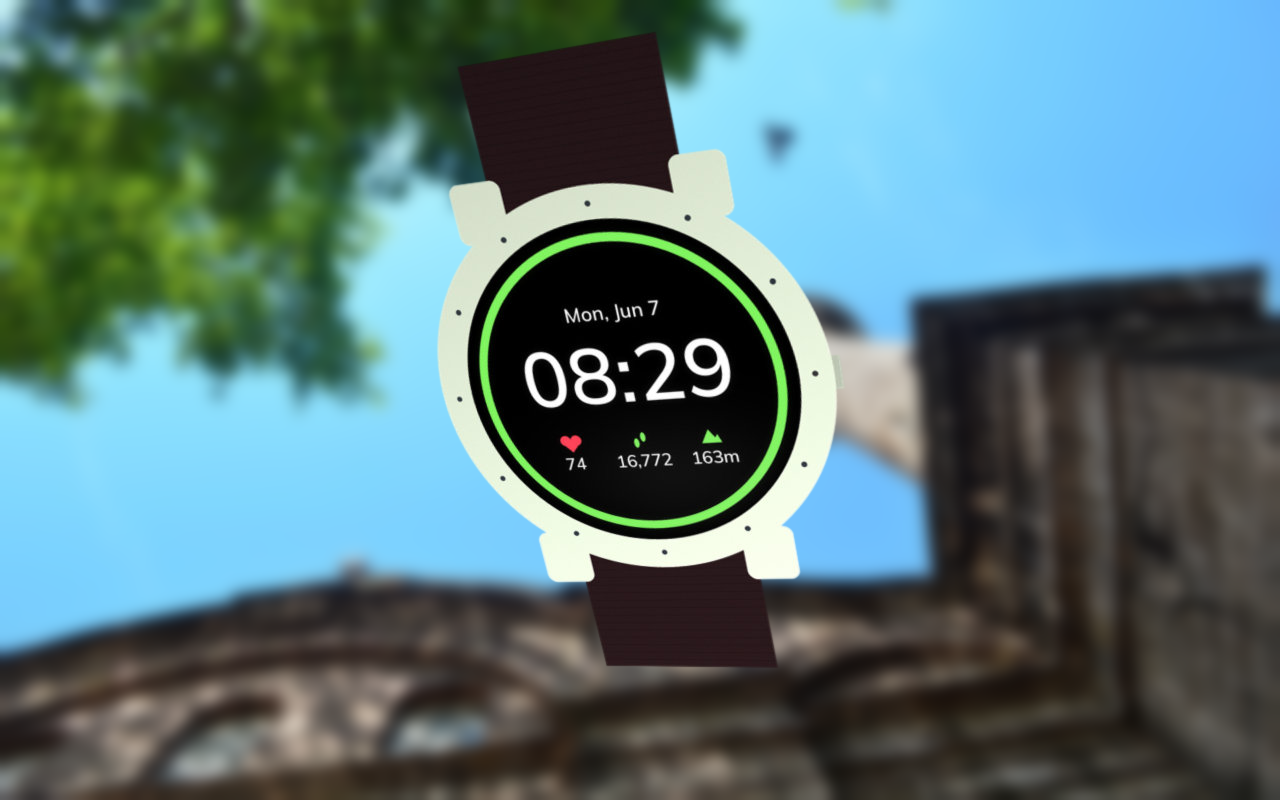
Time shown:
8.29
